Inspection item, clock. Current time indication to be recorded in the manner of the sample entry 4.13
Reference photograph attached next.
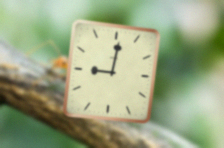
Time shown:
9.01
